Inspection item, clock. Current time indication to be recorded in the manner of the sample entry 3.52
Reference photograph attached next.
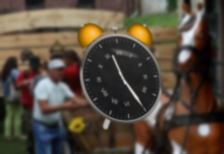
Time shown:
11.25
